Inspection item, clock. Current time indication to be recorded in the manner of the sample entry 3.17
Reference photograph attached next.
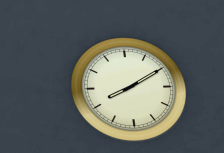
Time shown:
8.10
